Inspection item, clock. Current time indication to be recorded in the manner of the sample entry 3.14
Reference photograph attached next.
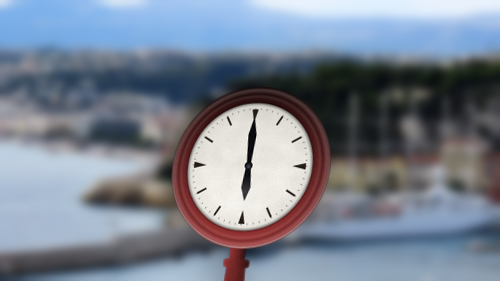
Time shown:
6.00
